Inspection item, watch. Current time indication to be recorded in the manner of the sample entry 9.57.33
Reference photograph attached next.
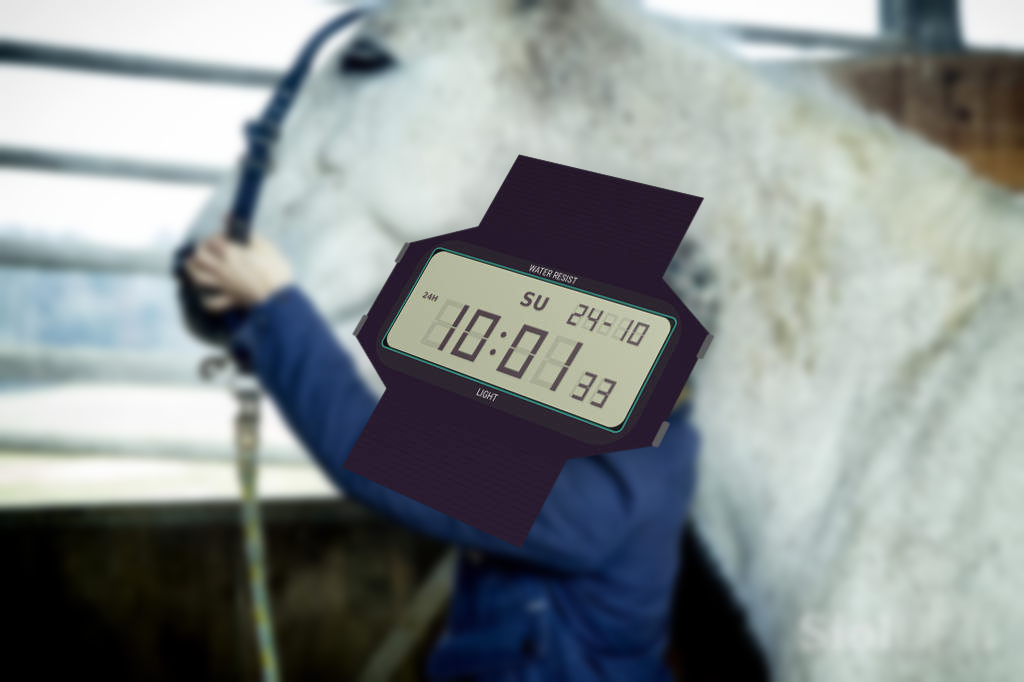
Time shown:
10.01.33
